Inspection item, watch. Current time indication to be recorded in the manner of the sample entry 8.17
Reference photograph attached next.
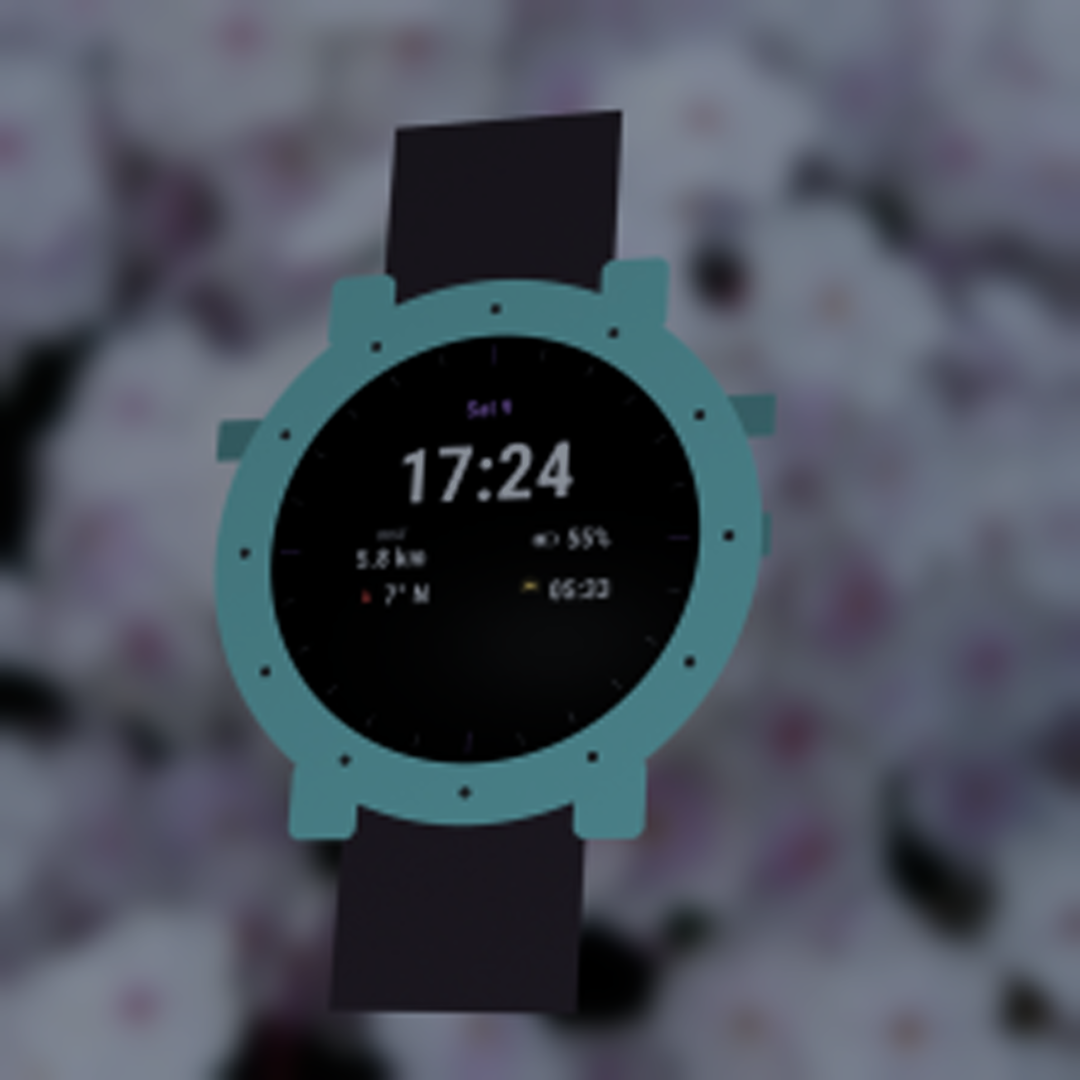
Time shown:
17.24
